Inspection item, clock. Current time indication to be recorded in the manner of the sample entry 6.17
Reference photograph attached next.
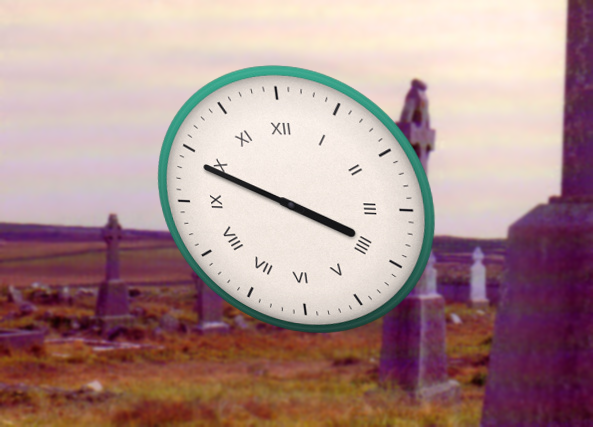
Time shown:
3.49
